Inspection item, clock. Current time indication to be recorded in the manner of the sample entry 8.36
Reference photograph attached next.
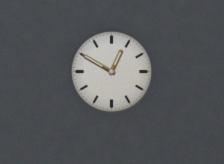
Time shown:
12.50
